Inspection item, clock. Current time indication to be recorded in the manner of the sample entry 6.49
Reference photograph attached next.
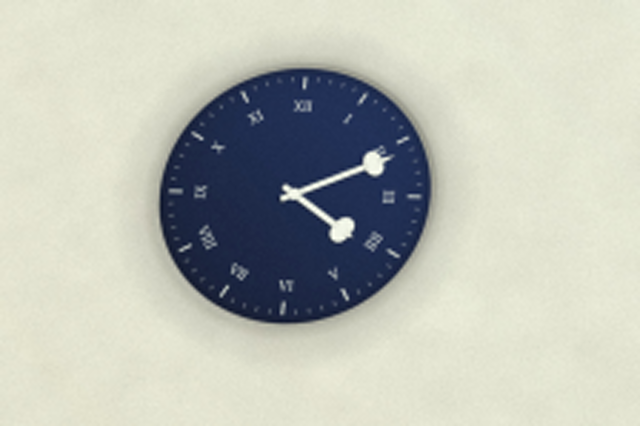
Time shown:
4.11
